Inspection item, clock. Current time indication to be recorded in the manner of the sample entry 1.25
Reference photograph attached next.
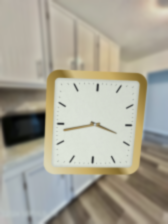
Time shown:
3.43
